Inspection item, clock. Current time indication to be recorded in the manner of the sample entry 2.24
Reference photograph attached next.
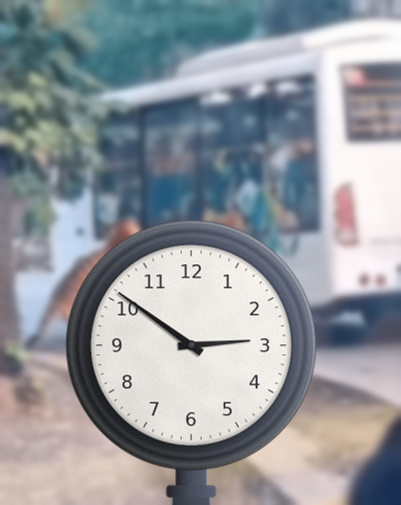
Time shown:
2.51
